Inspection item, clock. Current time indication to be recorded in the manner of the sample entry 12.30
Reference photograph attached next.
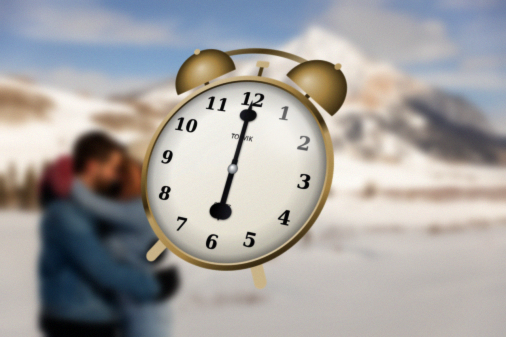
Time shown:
6.00
